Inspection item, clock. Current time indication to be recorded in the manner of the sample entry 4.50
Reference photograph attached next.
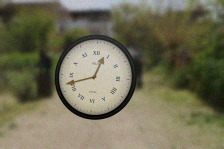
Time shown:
12.42
